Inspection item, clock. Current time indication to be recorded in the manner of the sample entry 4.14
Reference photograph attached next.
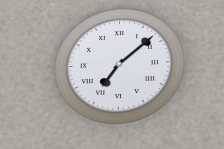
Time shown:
7.08
